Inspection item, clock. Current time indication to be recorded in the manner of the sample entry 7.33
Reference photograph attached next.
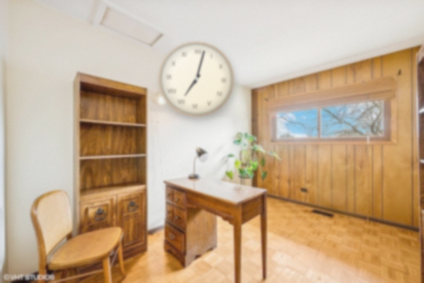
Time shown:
7.02
